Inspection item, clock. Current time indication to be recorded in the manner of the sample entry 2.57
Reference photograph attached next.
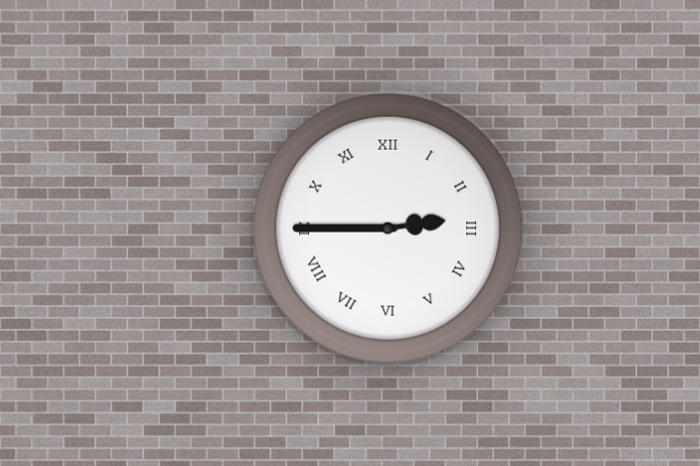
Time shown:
2.45
